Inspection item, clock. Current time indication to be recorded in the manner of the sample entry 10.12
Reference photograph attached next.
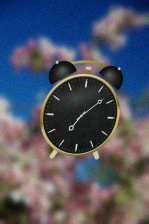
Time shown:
7.08
